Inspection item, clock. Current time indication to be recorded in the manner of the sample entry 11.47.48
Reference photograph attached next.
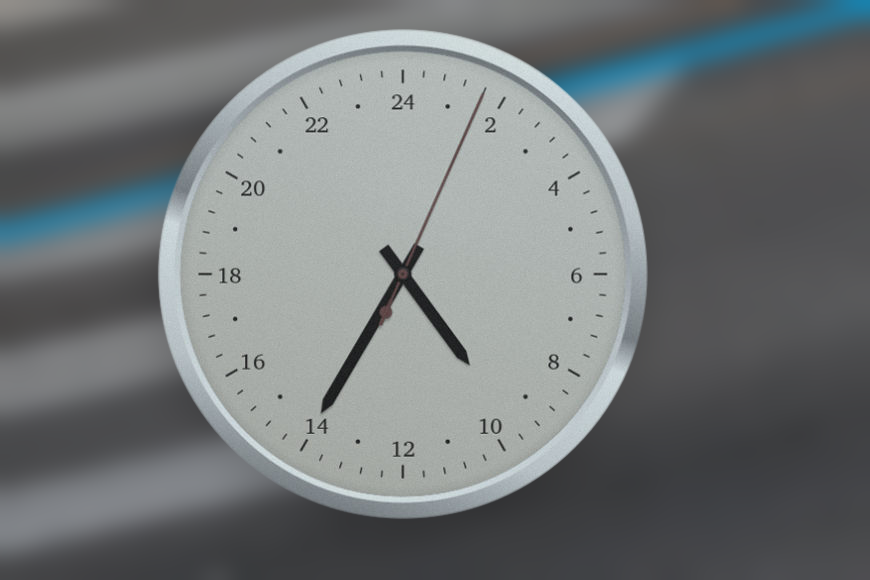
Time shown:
9.35.04
